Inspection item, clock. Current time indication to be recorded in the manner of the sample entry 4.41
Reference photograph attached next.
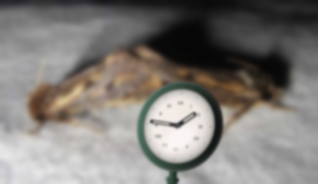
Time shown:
1.46
